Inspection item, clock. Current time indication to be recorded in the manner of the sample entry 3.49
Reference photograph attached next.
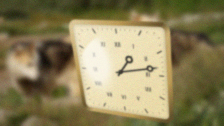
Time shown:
1.13
